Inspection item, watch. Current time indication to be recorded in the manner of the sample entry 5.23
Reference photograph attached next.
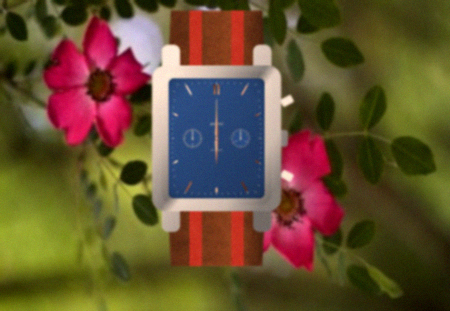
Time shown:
6.00
